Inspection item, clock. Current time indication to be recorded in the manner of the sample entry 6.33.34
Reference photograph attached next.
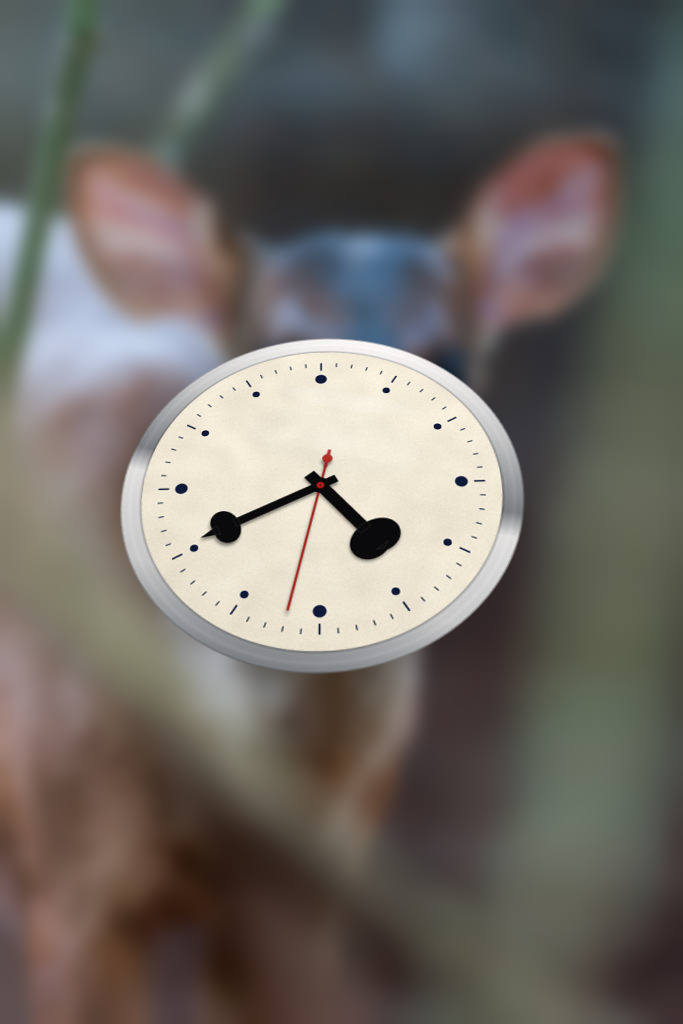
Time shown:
4.40.32
